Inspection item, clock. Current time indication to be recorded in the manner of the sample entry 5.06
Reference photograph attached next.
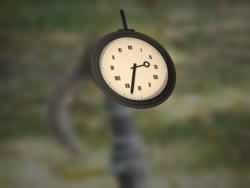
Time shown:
2.33
